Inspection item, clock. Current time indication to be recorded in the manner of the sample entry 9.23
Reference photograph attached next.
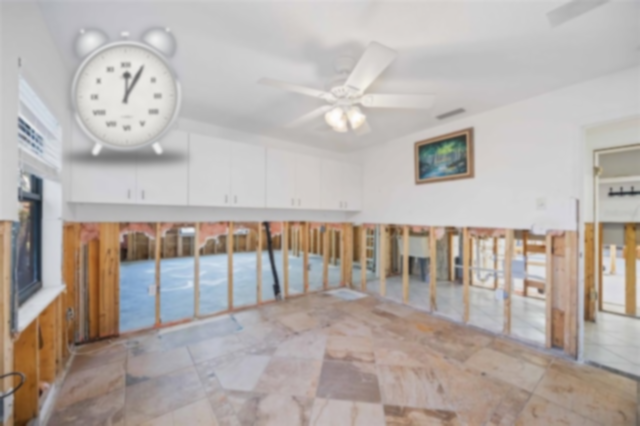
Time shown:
12.05
